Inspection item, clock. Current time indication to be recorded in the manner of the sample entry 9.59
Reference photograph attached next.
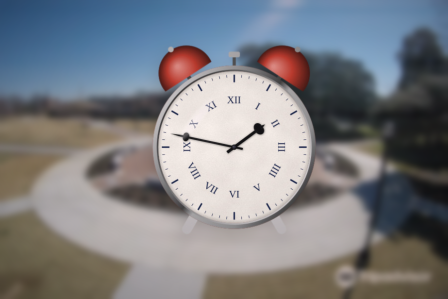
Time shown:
1.47
